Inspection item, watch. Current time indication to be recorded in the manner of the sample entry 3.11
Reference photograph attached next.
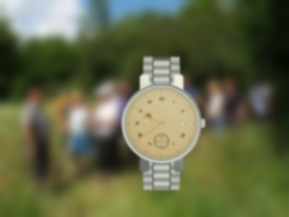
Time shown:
9.39
